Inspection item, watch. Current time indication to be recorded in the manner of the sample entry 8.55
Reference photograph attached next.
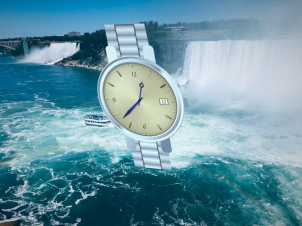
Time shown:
12.38
